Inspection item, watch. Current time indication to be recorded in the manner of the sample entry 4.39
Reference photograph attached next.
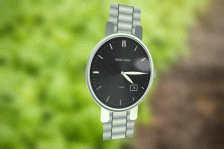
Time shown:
4.15
